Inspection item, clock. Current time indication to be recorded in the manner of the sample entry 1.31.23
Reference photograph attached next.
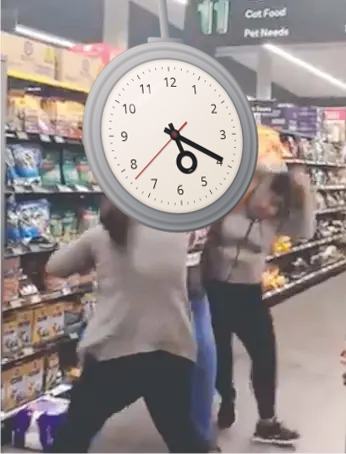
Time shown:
5.19.38
